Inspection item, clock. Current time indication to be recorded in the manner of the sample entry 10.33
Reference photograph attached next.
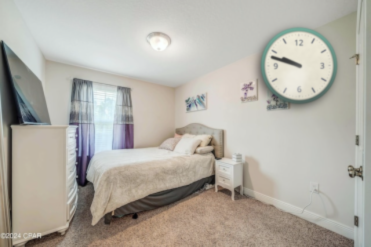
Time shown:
9.48
